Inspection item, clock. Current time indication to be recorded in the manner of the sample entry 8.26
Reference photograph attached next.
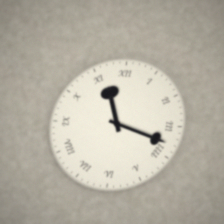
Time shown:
11.18
